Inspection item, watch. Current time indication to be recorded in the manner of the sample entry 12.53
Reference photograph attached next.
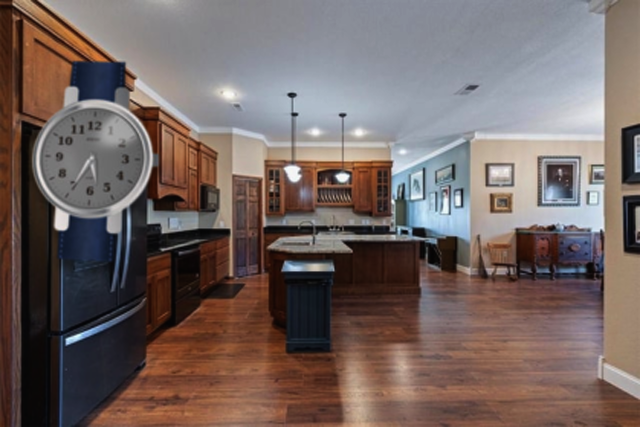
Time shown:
5.35
